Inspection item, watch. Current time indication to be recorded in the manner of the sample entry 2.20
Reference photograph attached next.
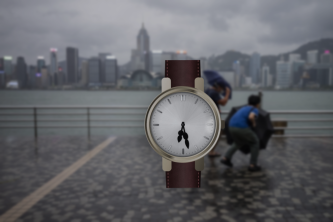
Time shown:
6.28
